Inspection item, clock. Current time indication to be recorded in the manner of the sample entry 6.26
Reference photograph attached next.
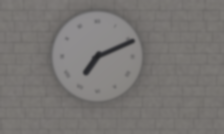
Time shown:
7.11
